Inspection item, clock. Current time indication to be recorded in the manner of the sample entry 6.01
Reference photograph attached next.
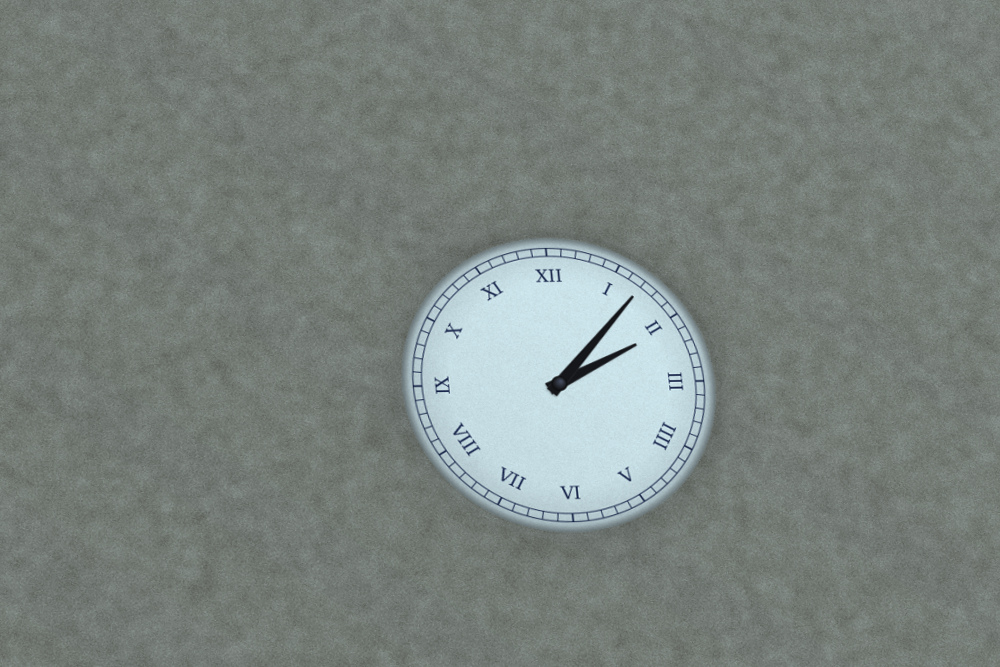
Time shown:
2.07
